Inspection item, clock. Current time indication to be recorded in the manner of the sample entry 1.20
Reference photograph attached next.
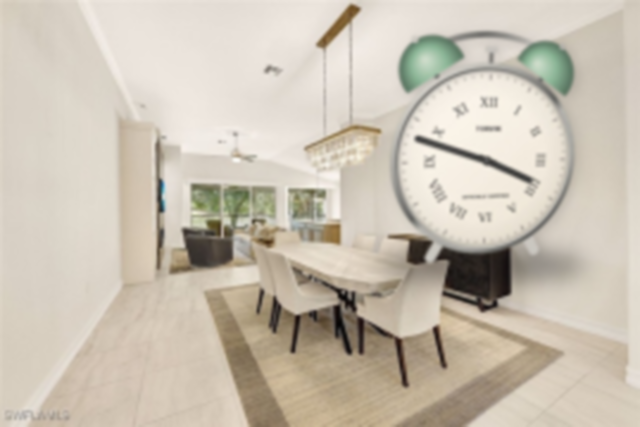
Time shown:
3.48
